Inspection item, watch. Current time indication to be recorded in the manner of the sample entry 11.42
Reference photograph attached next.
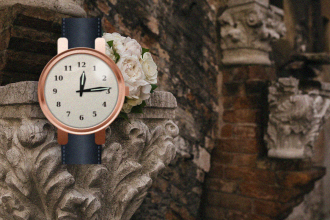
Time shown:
12.14
